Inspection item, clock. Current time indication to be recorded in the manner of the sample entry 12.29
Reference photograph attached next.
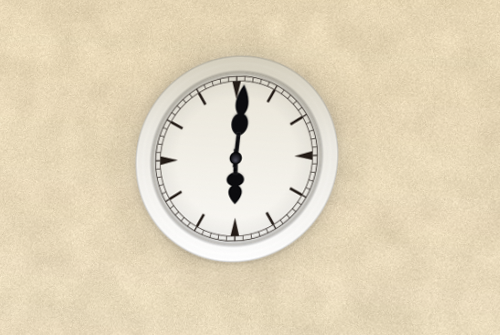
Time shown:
6.01
